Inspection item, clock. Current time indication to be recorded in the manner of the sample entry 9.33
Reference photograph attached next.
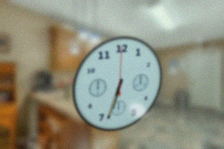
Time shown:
6.33
